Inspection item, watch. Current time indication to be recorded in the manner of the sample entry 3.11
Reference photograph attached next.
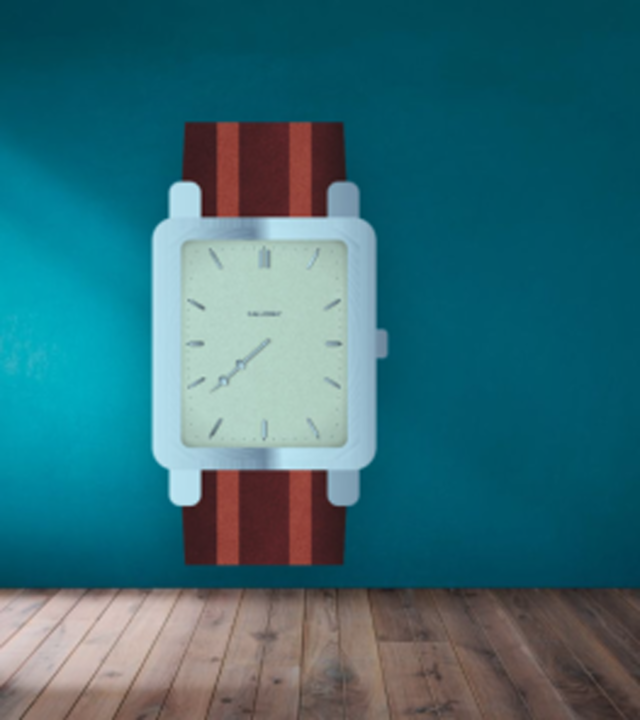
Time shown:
7.38
